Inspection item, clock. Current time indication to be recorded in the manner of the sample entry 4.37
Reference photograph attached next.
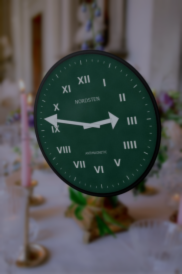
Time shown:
2.47
